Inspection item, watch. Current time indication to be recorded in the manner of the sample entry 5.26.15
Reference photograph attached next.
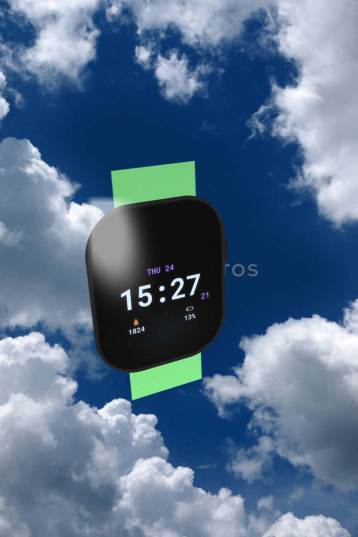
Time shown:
15.27.21
